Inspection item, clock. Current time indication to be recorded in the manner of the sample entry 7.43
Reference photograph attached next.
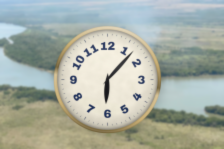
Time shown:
6.07
